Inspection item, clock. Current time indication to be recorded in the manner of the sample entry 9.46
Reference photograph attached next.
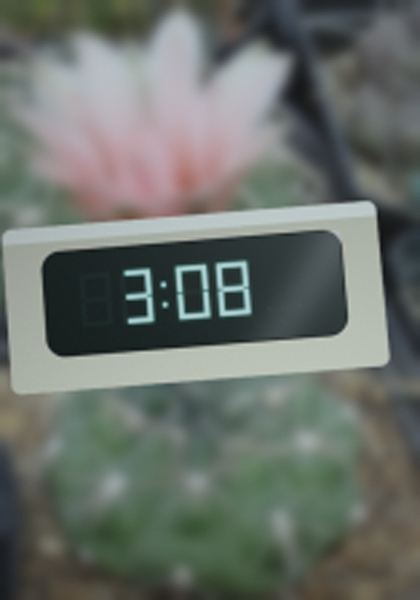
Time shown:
3.08
